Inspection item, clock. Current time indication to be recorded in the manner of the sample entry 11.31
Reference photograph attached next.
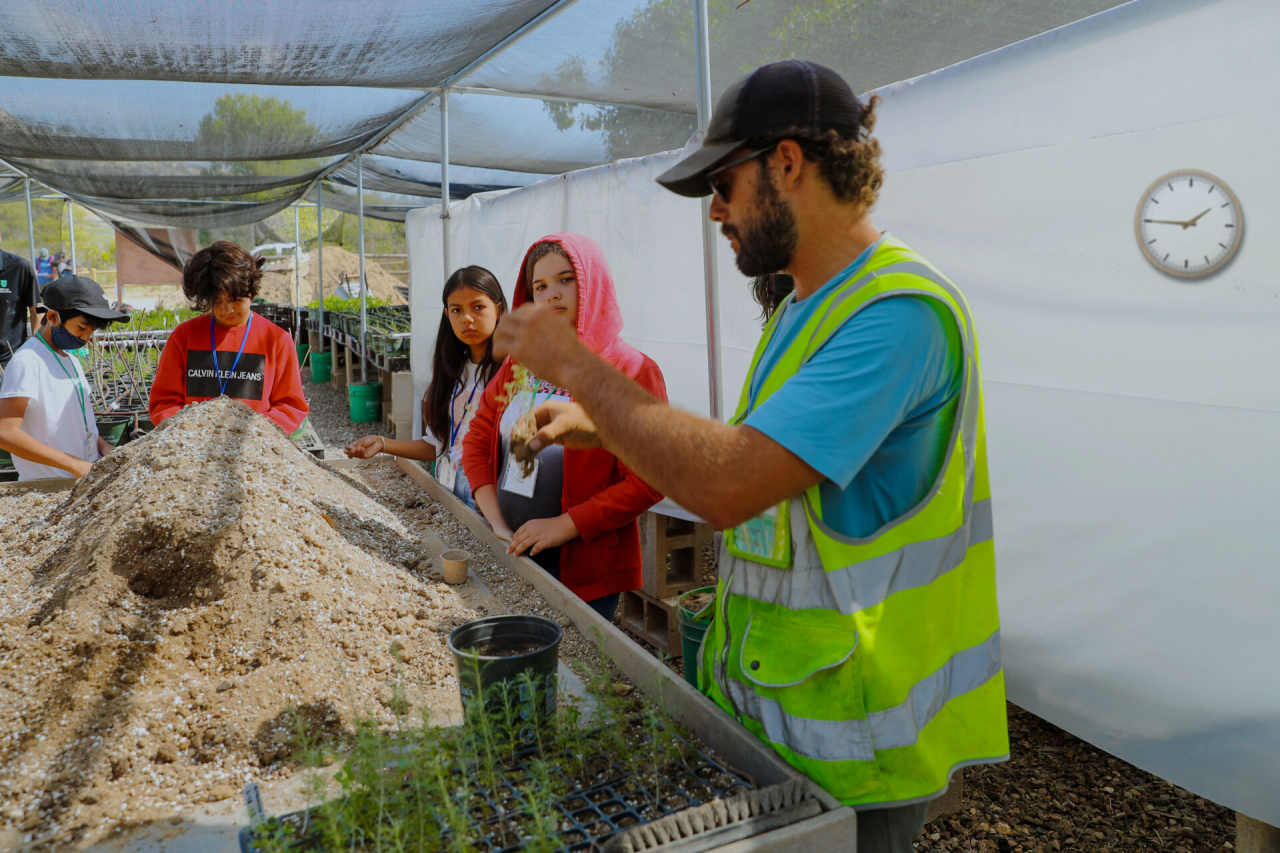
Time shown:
1.45
